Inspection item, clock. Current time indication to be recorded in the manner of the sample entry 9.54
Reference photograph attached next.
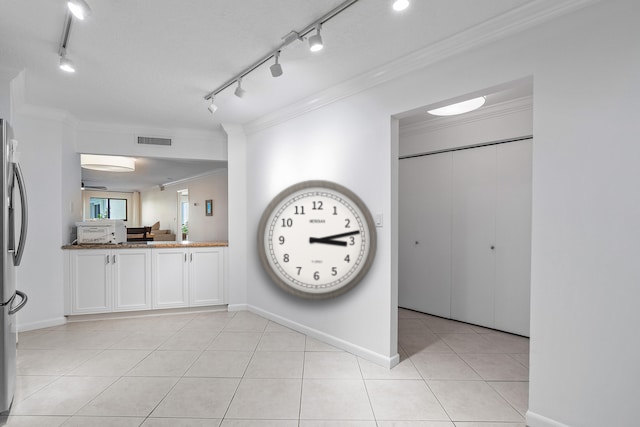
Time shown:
3.13
